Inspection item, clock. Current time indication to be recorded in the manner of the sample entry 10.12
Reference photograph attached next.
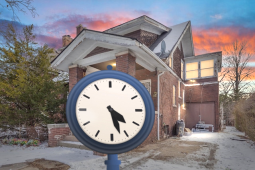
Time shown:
4.27
